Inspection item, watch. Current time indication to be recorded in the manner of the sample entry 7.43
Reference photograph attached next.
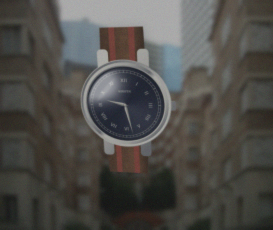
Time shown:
9.28
